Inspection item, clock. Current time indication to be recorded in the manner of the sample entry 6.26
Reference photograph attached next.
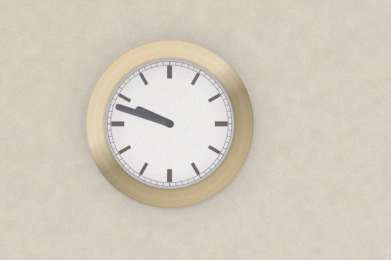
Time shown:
9.48
